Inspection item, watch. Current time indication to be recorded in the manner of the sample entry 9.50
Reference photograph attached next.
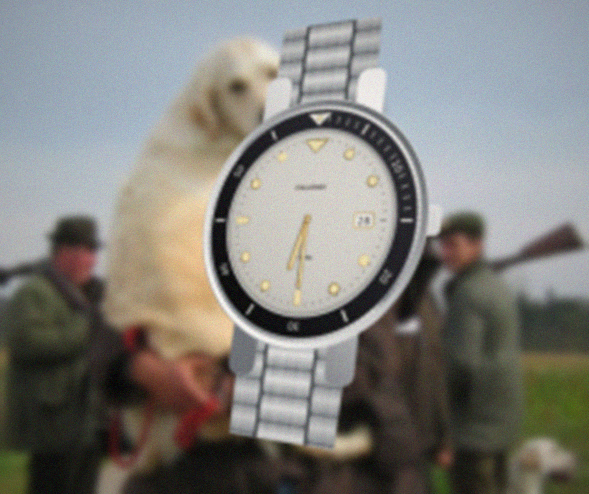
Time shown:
6.30
